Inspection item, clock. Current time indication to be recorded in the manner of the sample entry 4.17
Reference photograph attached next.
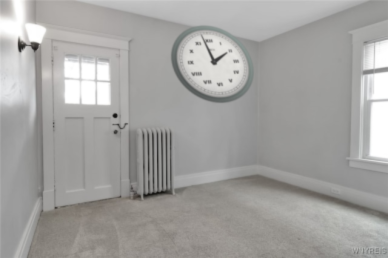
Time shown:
1.58
